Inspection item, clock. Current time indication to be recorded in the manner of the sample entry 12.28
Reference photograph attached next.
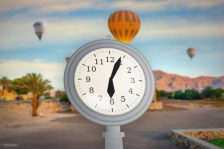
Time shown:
6.04
